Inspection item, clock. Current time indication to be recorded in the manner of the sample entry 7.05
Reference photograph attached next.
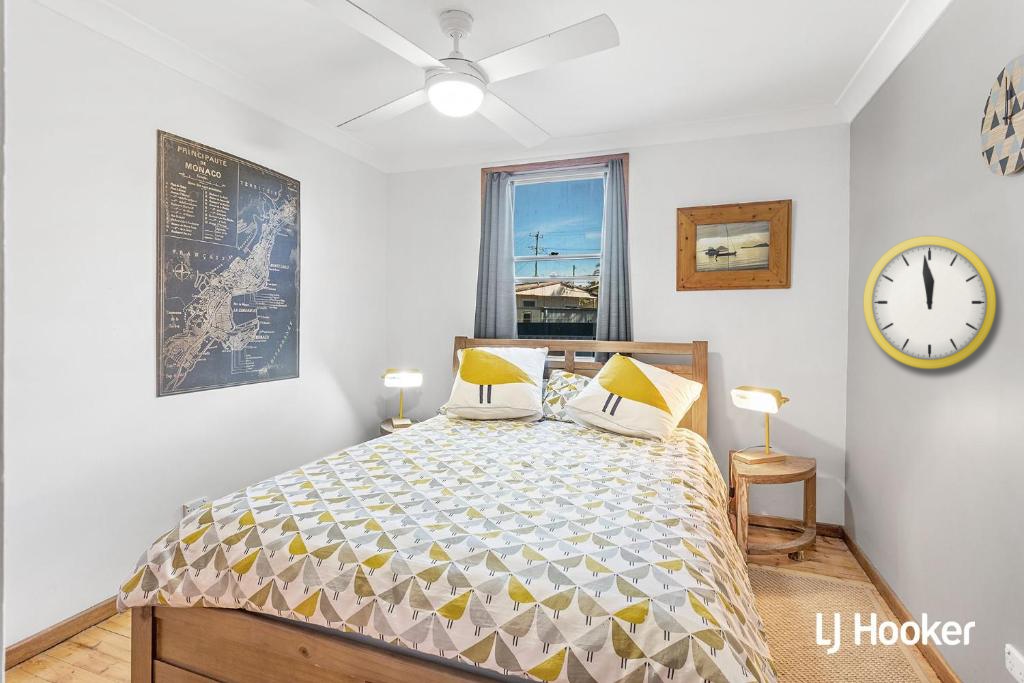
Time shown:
11.59
